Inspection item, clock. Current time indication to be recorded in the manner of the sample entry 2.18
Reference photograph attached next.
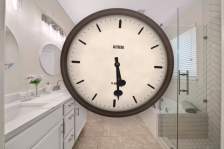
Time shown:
5.29
